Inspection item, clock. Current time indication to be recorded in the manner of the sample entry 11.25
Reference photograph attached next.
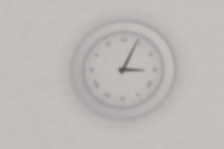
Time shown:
3.04
